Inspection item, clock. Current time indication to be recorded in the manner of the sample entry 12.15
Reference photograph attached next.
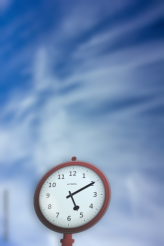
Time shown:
5.10
